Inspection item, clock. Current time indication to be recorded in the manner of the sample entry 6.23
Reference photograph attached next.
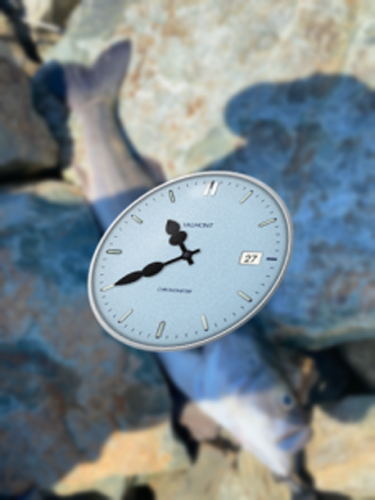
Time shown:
10.40
